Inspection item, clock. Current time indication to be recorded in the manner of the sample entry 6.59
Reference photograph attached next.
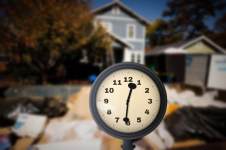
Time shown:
12.31
